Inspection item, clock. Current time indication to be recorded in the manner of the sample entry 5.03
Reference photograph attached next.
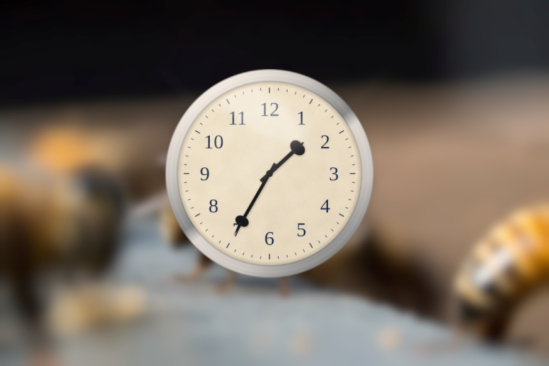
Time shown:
1.35
